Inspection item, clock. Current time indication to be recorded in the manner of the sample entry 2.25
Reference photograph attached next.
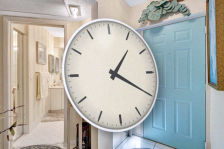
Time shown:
1.20
